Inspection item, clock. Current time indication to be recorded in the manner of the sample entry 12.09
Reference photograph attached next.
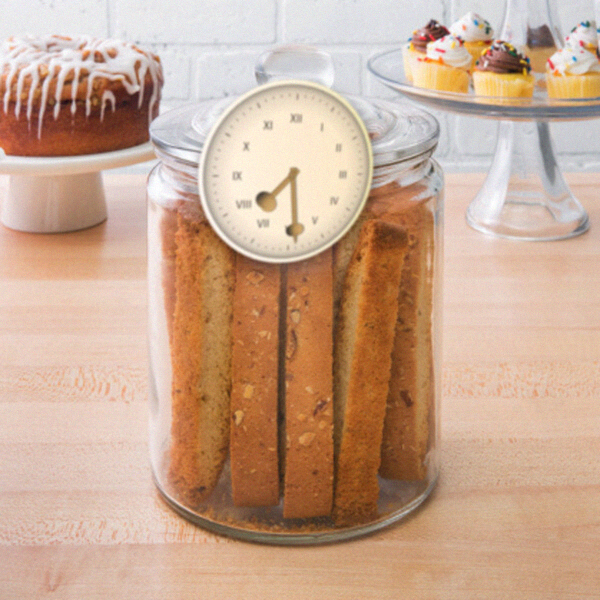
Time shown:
7.29
